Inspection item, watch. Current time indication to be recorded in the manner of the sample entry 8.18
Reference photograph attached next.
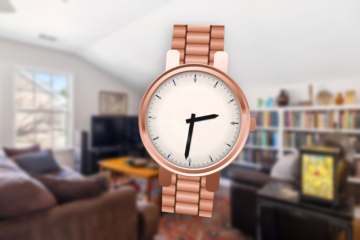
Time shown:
2.31
